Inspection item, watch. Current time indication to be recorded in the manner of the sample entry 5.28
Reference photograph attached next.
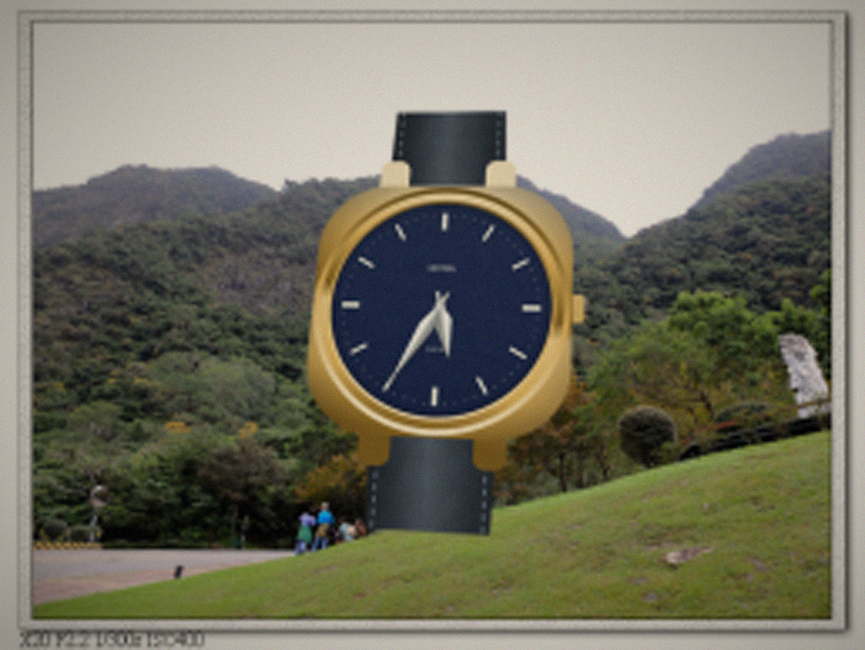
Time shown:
5.35
